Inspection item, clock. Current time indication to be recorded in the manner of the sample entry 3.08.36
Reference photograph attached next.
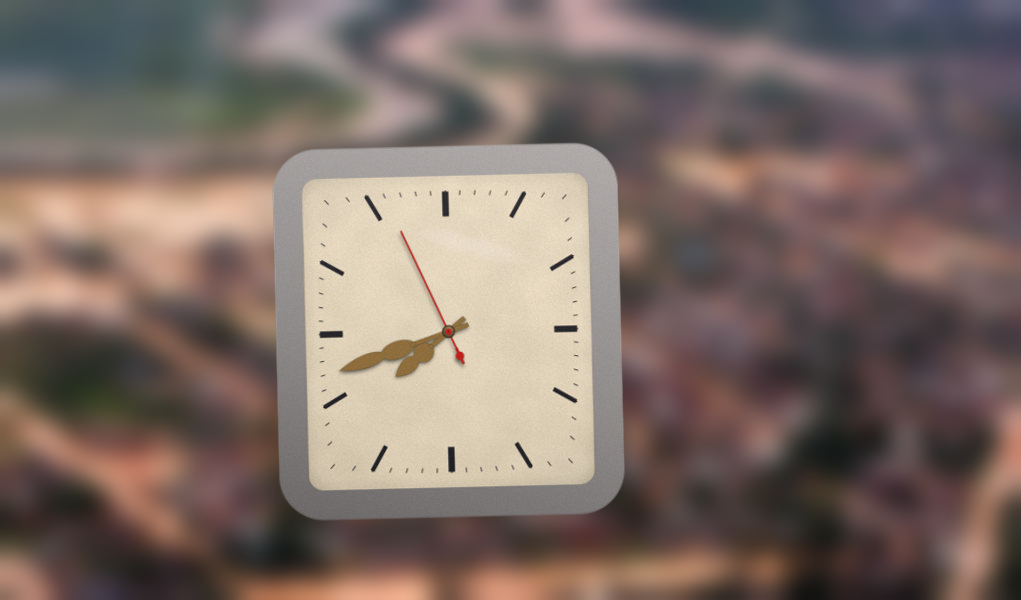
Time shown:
7.41.56
